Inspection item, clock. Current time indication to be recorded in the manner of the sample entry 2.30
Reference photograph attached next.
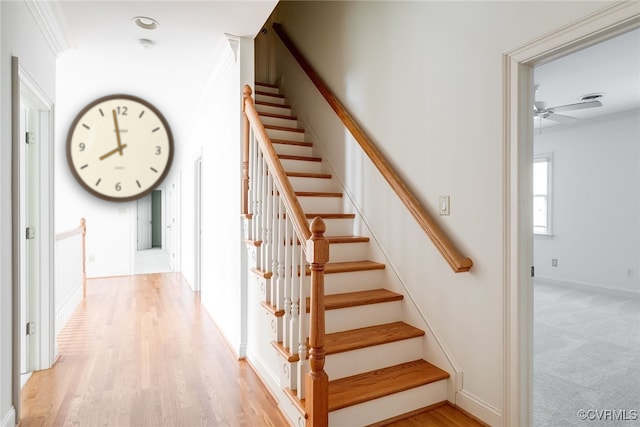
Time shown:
7.58
